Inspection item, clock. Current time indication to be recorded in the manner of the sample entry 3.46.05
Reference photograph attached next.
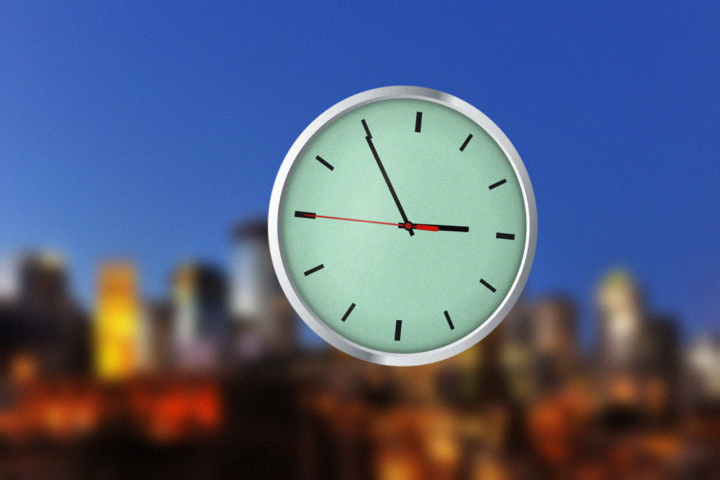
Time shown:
2.54.45
